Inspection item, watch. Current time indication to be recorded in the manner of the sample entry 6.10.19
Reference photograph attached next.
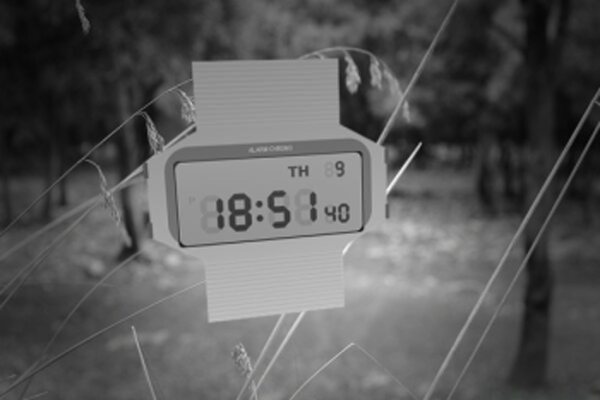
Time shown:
18.51.40
